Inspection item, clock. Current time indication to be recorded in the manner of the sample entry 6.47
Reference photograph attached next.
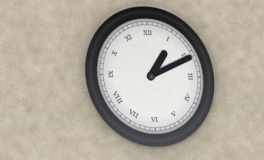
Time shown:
1.11
